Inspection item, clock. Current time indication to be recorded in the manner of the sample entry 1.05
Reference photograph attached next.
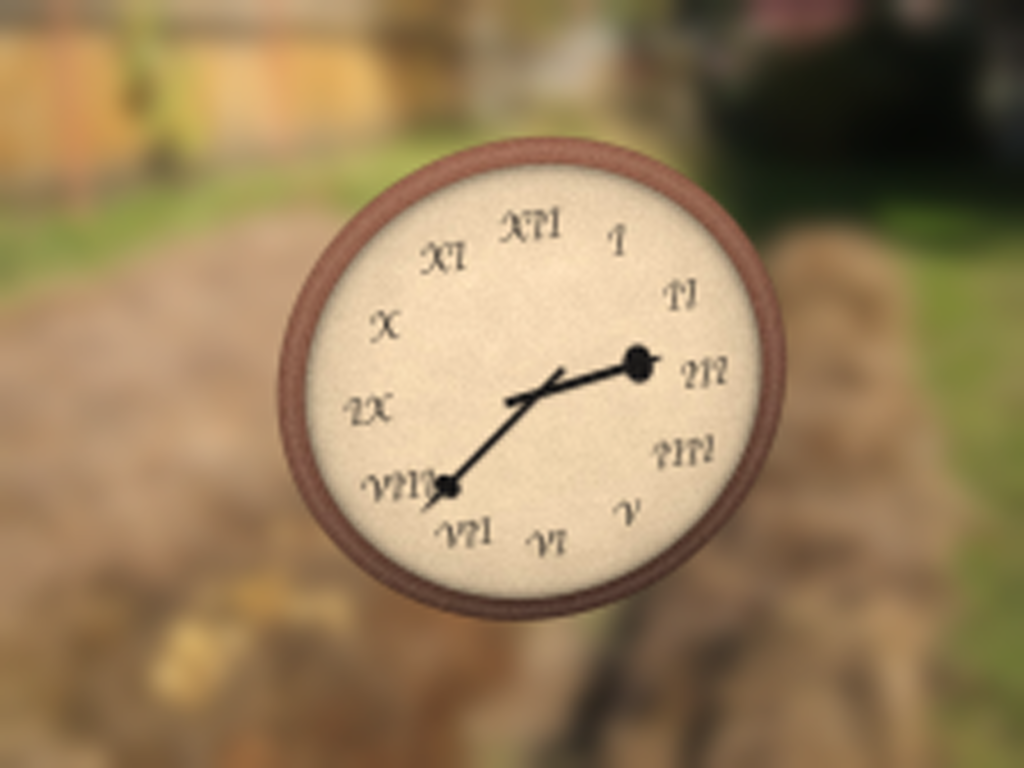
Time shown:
2.38
